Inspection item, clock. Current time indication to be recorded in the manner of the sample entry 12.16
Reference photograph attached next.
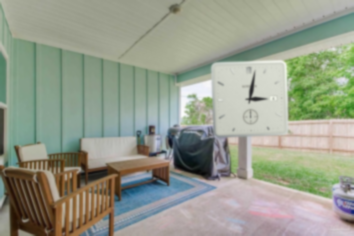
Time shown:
3.02
